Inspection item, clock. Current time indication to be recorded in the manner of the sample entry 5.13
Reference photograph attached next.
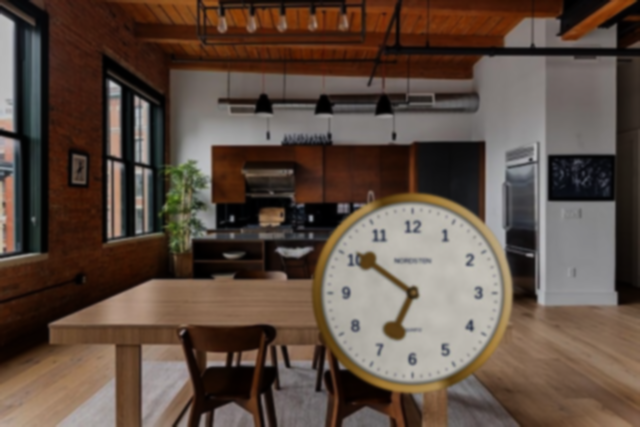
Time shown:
6.51
